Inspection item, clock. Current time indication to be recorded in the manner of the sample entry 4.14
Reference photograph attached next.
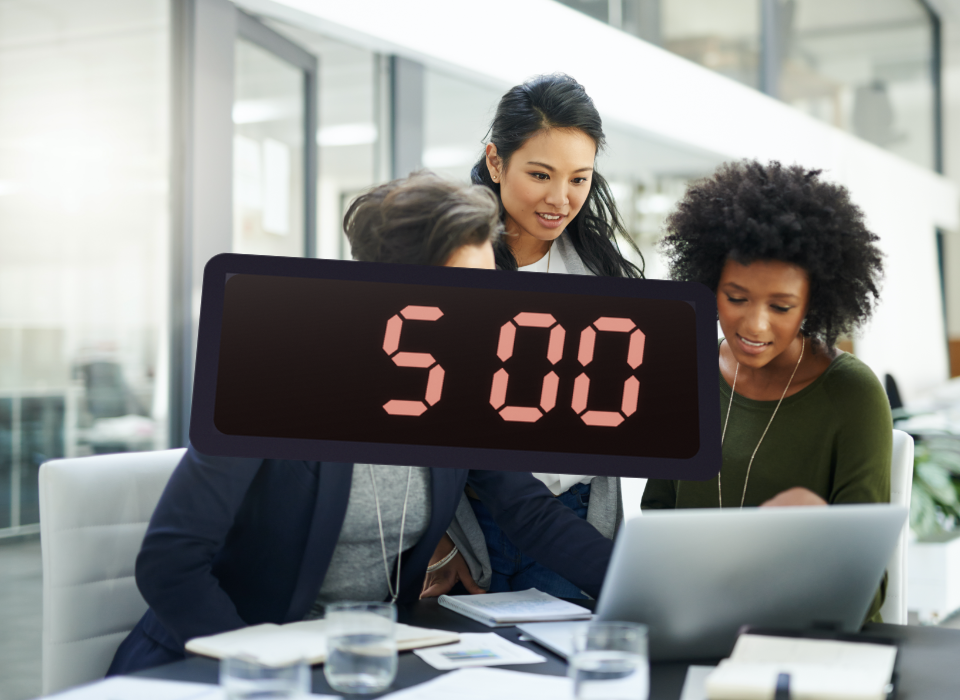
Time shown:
5.00
